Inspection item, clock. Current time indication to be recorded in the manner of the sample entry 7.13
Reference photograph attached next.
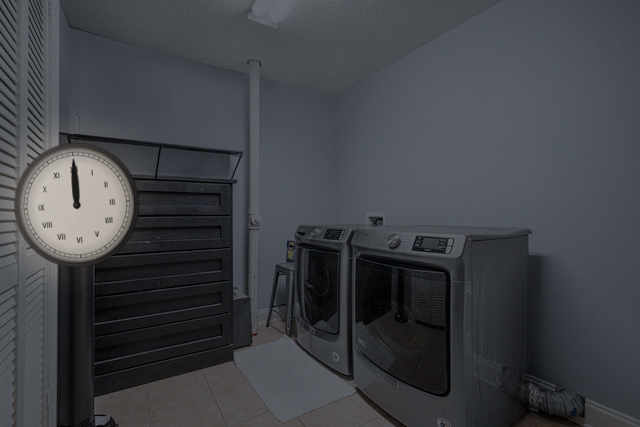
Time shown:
12.00
